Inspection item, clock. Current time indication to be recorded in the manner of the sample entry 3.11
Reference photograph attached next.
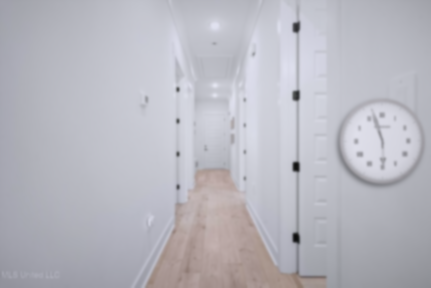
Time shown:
5.57
